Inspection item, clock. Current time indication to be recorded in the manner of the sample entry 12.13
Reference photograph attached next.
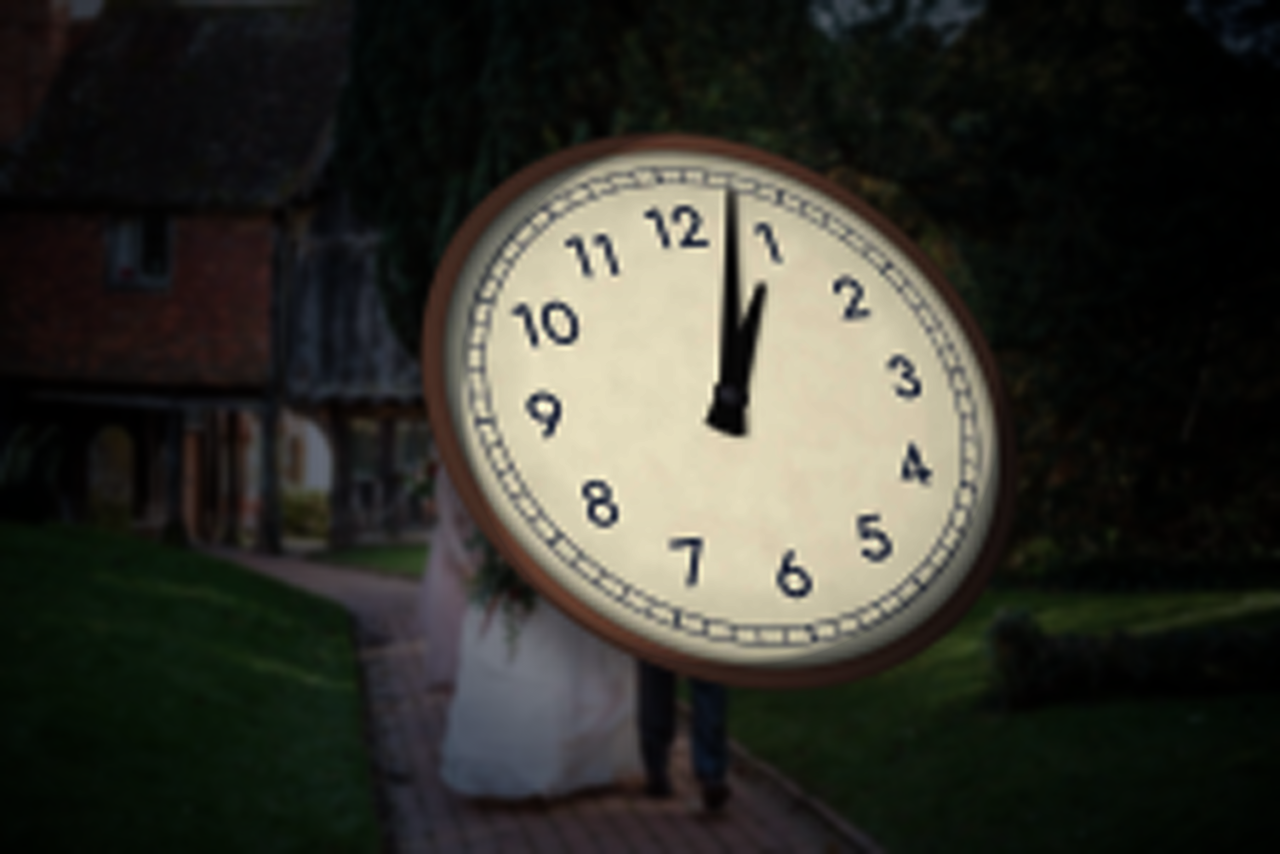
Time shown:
1.03
